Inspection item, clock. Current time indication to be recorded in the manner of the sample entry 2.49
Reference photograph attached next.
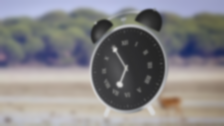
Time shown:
6.55
